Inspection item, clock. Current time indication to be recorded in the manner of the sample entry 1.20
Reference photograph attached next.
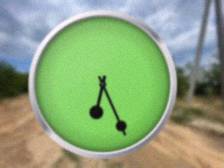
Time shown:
6.26
